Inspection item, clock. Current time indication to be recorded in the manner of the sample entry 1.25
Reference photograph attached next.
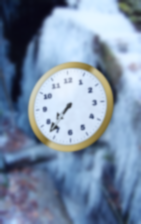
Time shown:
7.37
